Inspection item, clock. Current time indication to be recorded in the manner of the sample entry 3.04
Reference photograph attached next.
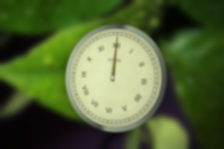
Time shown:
12.00
